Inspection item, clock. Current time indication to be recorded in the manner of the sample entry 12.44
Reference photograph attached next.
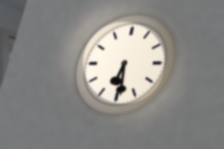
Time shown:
6.29
